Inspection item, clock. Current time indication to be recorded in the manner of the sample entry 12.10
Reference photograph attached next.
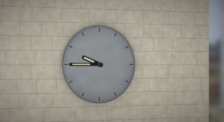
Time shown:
9.45
